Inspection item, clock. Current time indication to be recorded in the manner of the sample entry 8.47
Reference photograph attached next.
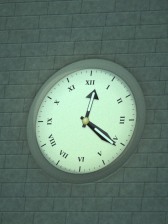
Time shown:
12.21
